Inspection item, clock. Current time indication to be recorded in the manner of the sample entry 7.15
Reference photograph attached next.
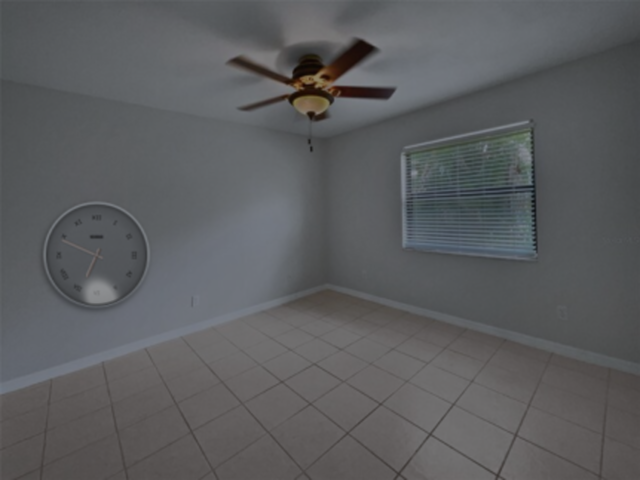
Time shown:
6.49
